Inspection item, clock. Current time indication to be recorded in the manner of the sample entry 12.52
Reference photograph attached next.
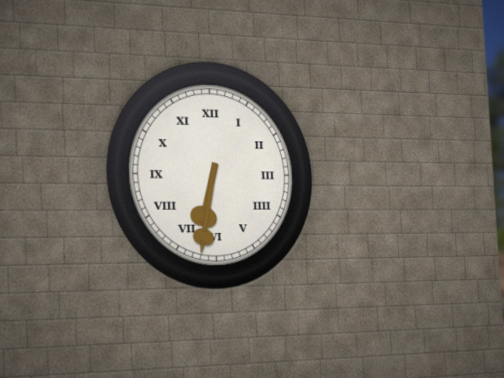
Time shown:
6.32
